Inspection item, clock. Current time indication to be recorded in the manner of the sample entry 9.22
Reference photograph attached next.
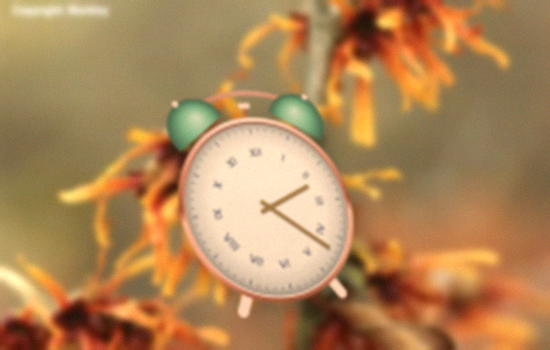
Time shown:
2.22
